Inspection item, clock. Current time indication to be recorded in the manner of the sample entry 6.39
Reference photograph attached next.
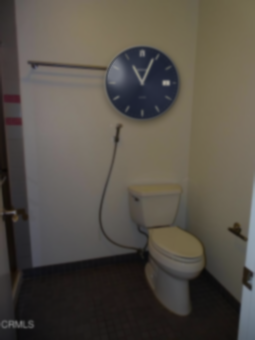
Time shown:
11.04
